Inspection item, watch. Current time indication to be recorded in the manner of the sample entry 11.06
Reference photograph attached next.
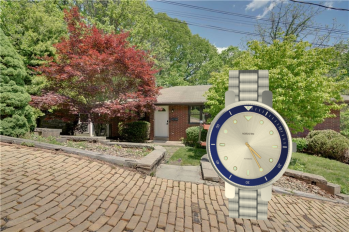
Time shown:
4.25
